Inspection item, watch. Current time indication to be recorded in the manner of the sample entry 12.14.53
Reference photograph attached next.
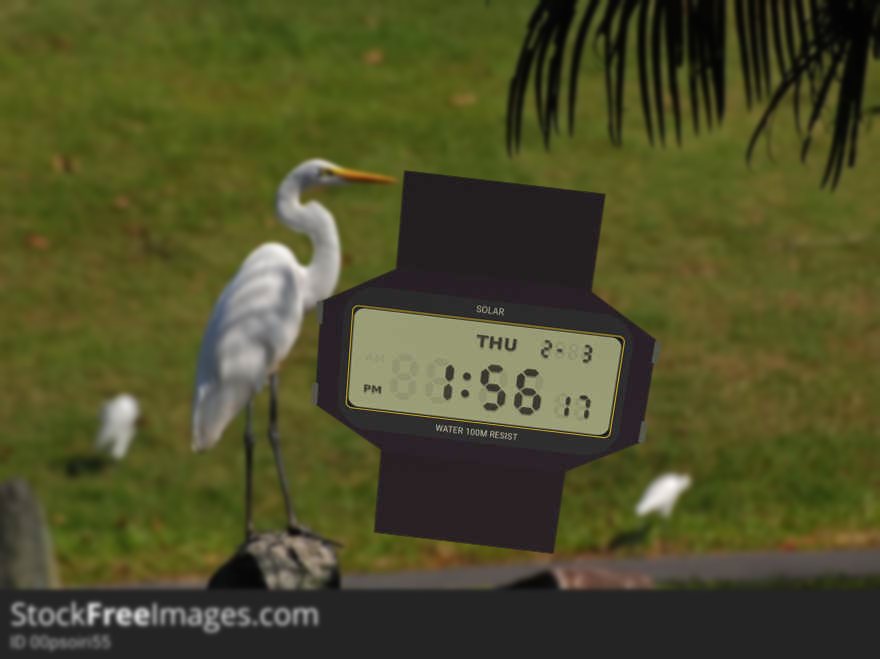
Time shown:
1.56.17
